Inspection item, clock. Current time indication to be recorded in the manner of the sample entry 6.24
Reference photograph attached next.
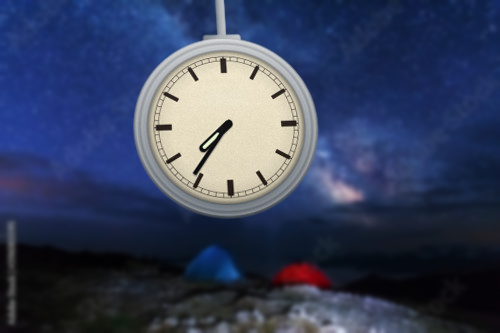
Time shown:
7.36
